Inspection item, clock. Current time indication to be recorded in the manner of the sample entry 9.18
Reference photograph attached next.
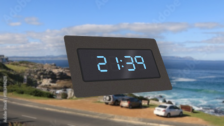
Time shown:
21.39
